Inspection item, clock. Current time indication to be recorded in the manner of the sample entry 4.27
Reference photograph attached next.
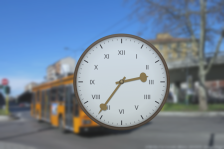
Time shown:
2.36
